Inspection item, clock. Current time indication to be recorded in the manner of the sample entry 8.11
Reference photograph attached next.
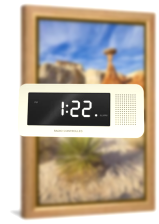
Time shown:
1.22
